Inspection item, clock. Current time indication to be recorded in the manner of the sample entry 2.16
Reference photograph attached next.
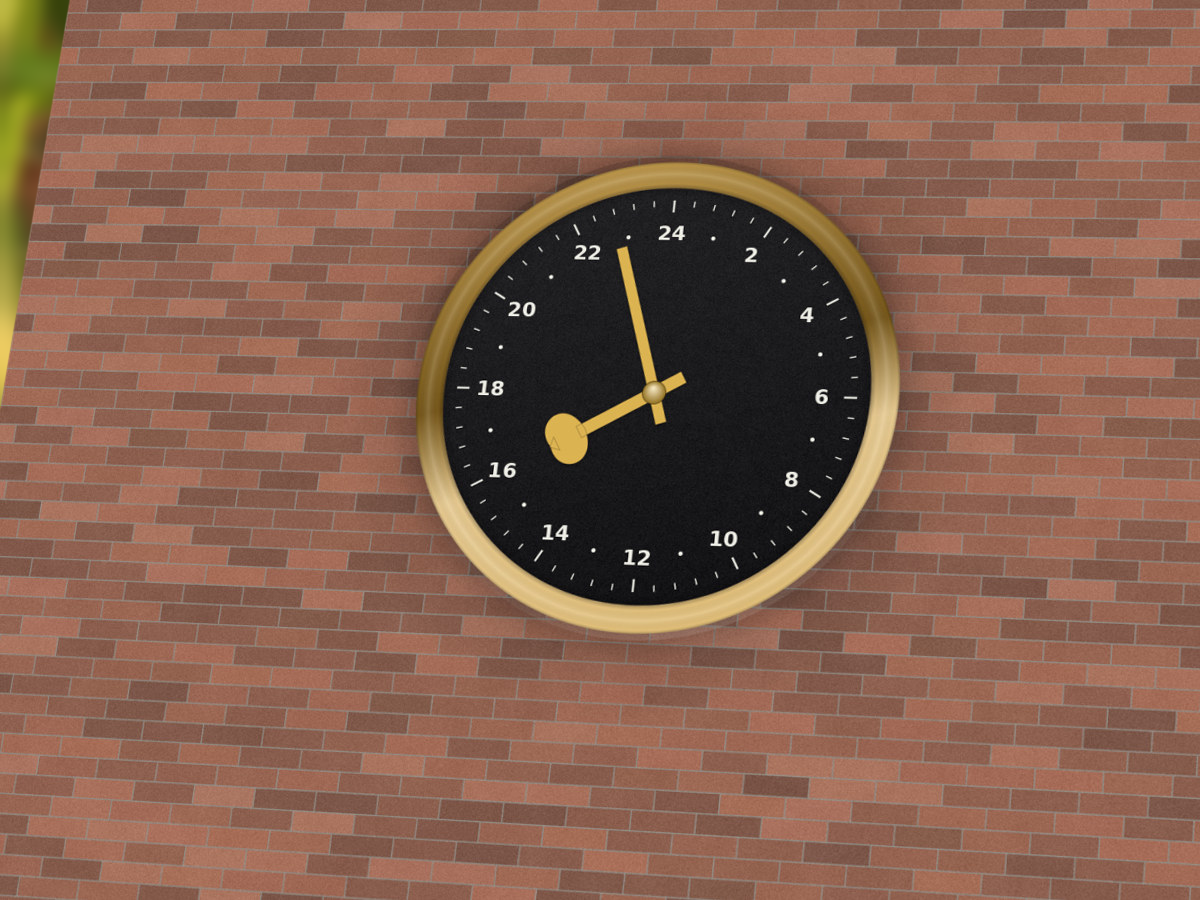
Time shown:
15.57
